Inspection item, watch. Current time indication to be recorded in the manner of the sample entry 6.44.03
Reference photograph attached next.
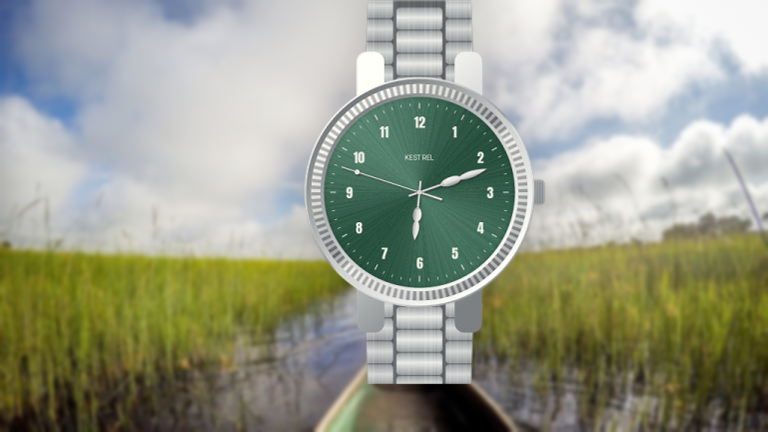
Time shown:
6.11.48
